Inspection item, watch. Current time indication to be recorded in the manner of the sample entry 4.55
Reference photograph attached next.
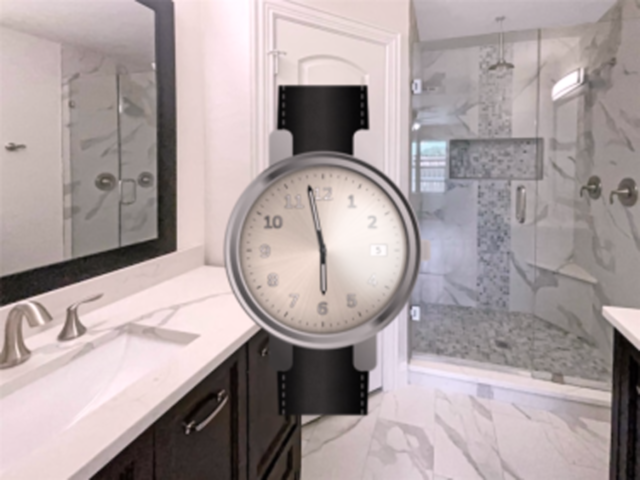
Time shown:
5.58
